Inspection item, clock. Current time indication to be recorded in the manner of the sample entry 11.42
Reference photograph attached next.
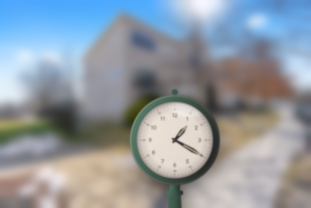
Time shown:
1.20
